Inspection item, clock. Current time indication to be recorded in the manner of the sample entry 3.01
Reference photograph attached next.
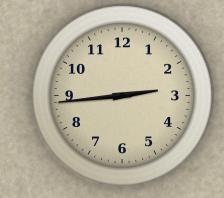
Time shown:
2.44
